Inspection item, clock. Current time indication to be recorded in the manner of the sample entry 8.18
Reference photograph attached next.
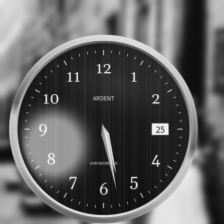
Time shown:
5.28
